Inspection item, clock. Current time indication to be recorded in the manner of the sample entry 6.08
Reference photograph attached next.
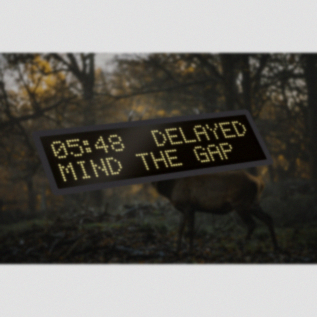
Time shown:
5.48
